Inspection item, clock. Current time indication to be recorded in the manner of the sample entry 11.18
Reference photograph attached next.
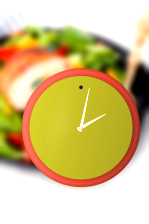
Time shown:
2.02
